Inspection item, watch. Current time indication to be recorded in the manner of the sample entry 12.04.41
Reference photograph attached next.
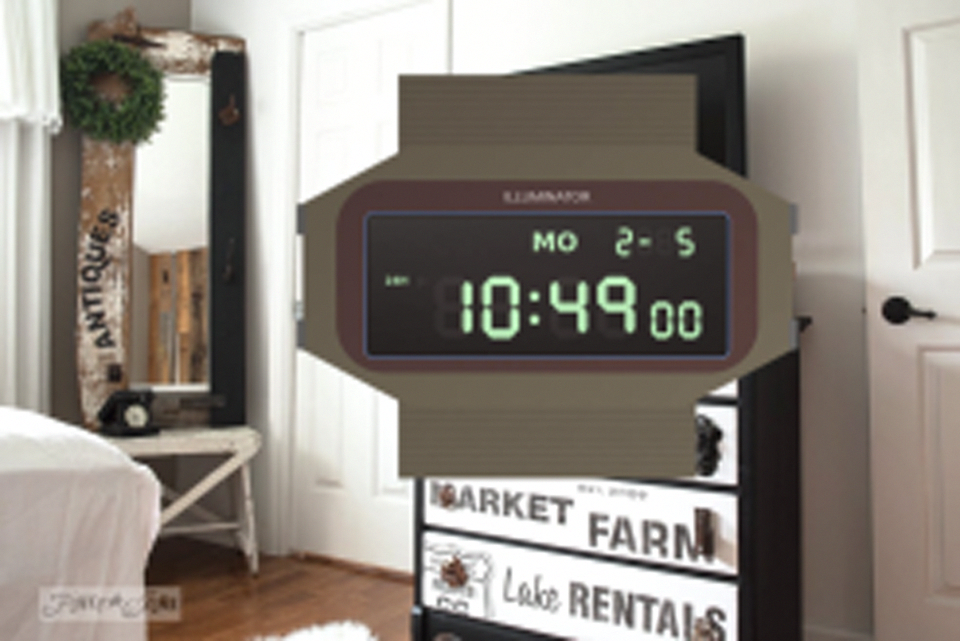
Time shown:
10.49.00
